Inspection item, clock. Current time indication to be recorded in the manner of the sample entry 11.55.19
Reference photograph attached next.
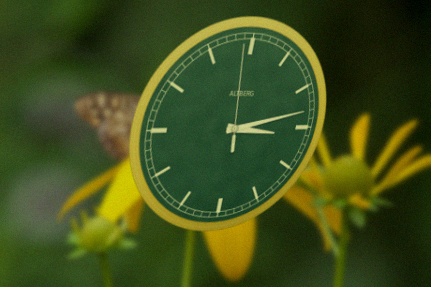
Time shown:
3.12.59
